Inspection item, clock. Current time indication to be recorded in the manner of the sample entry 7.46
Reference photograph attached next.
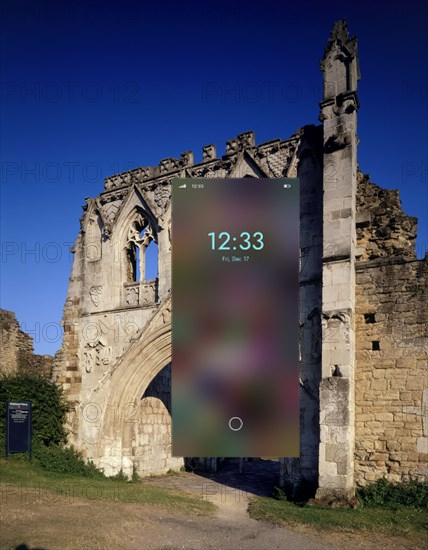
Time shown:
12.33
